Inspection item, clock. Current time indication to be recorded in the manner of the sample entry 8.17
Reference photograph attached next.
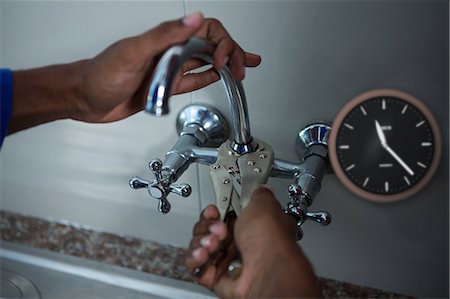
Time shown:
11.23
